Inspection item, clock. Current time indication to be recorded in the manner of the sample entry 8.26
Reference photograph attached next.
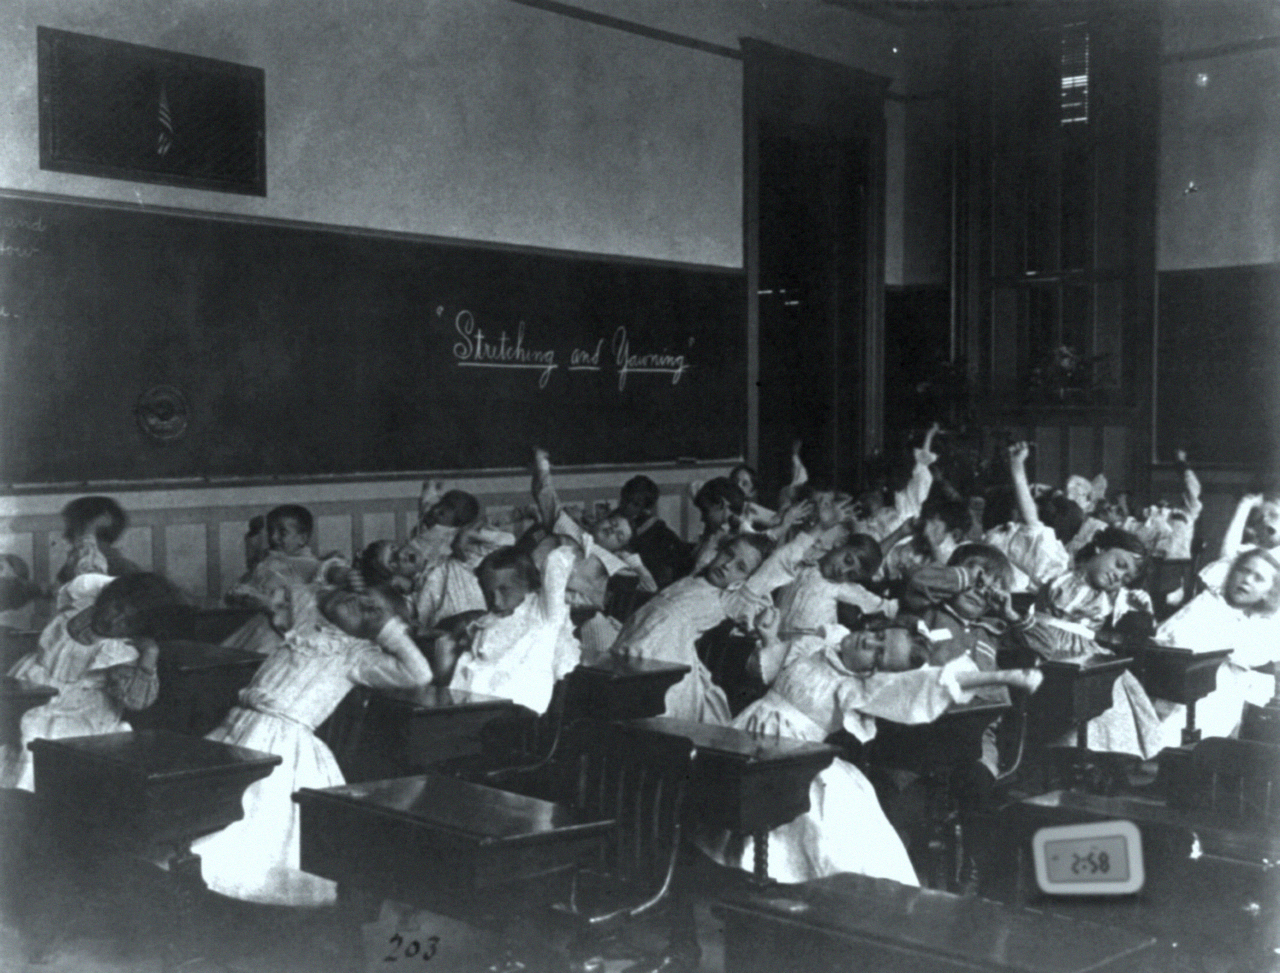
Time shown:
2.58
